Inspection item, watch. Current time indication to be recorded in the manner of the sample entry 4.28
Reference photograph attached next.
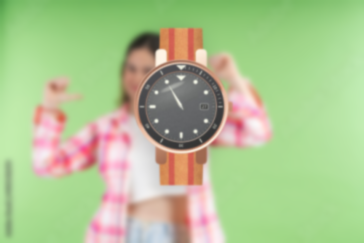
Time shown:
10.55
